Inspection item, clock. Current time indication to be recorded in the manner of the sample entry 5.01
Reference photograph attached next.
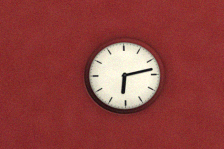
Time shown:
6.13
